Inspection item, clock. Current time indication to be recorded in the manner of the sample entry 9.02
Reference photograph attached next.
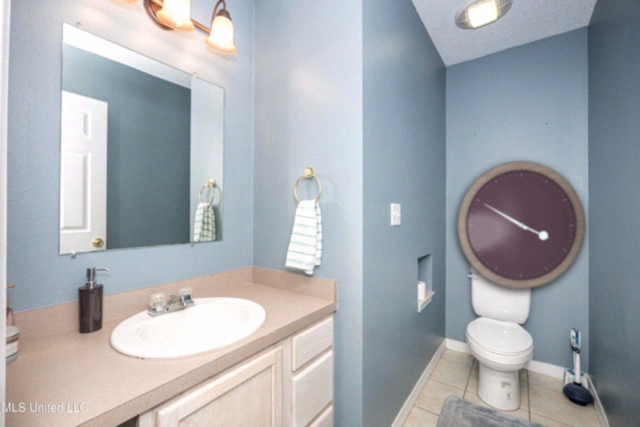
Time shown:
3.50
